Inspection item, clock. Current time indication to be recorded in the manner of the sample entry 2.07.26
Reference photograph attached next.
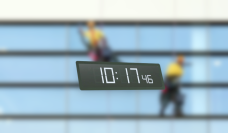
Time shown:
10.17.46
